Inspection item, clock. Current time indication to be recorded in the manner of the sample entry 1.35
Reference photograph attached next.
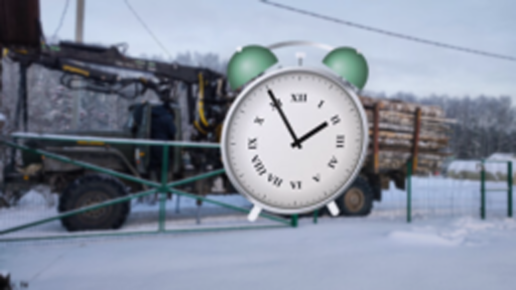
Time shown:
1.55
